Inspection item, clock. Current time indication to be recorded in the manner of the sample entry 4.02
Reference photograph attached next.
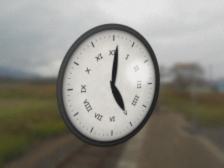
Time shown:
5.01
